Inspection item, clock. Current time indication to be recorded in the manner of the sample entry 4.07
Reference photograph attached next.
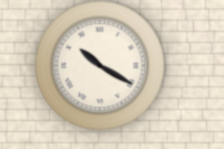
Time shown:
10.20
